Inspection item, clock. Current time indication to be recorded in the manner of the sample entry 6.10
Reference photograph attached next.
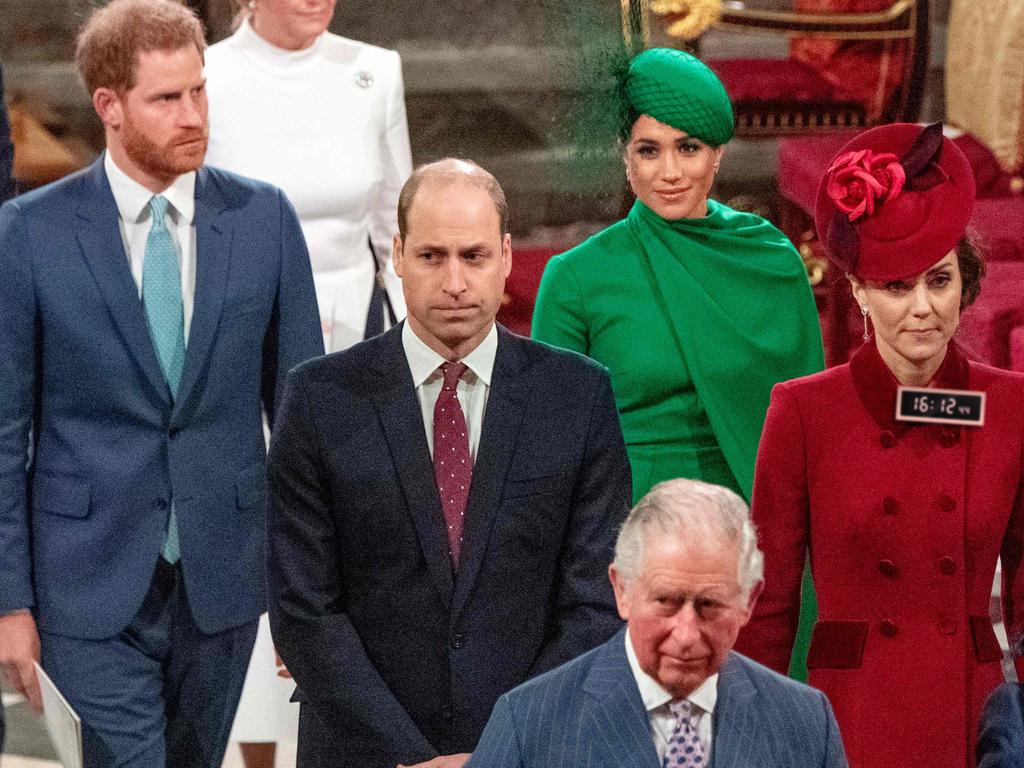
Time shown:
16.12
